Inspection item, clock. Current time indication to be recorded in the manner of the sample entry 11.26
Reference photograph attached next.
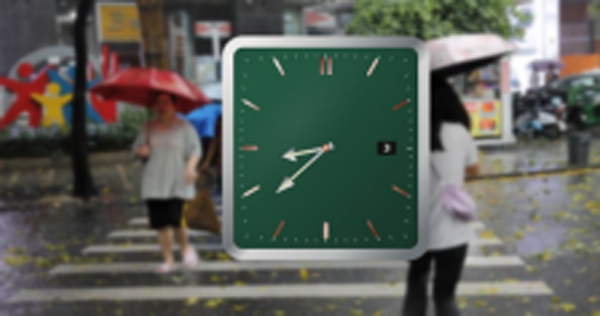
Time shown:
8.38
